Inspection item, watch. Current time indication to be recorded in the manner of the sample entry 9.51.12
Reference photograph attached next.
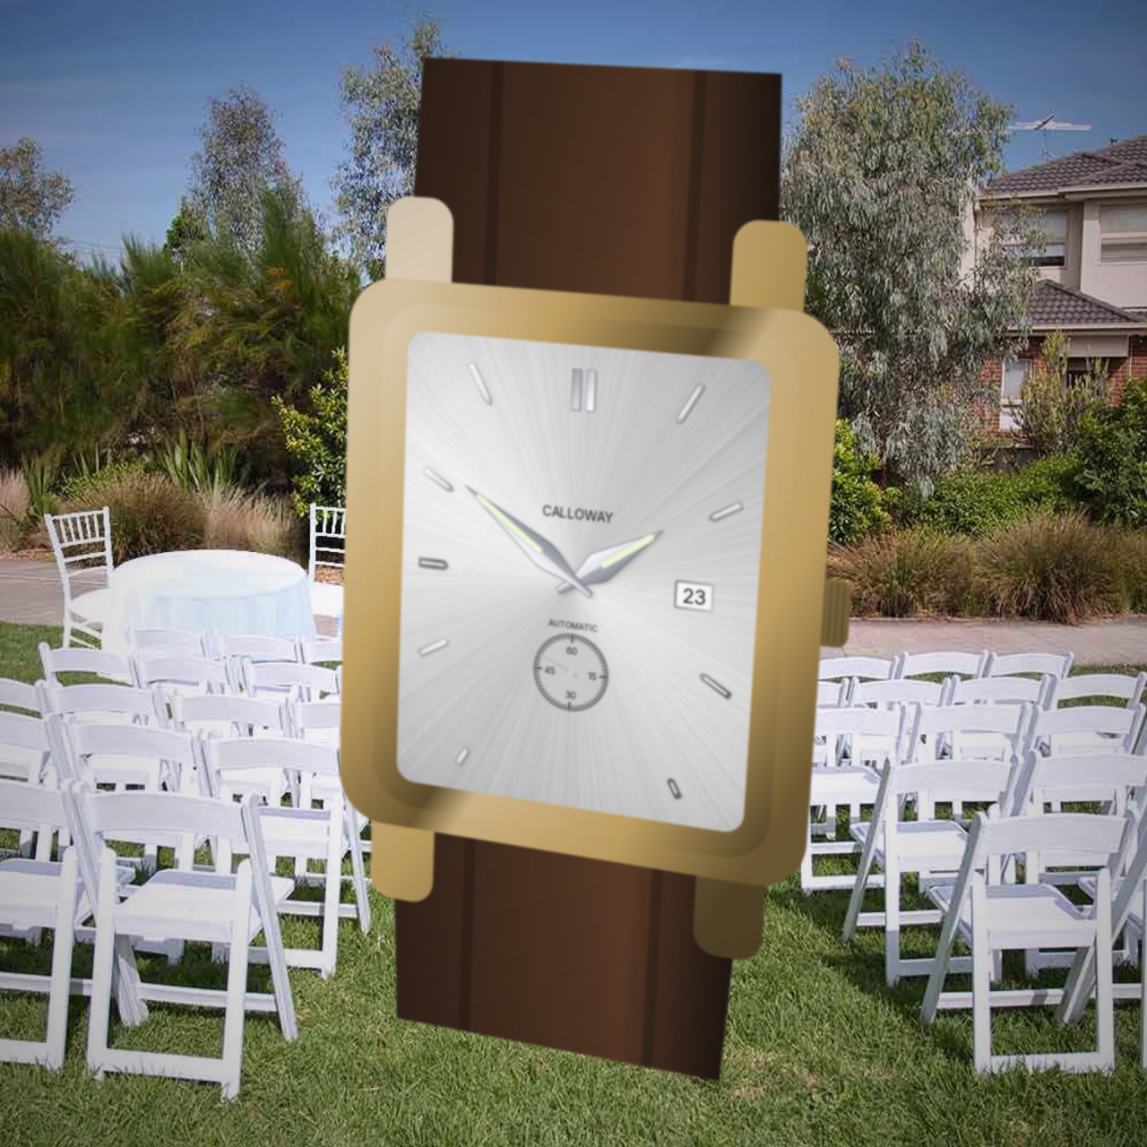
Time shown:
1.50.49
